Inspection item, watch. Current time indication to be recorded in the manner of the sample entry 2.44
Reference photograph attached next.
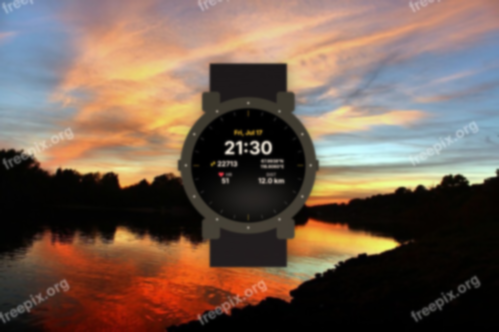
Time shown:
21.30
